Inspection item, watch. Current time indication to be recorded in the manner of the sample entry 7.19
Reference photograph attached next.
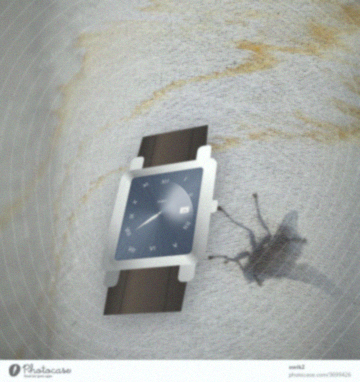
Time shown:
7.39
